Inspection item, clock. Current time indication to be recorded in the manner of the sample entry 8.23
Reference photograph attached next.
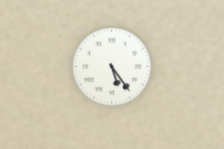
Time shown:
5.24
